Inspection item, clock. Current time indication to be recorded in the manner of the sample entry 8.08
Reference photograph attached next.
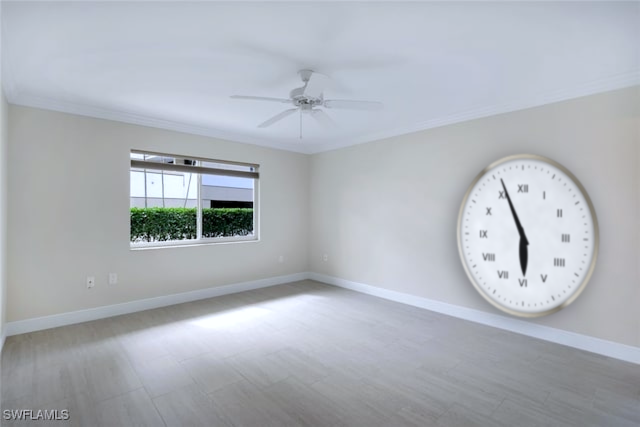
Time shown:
5.56
